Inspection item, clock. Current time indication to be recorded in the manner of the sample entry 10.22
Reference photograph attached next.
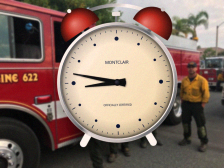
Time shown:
8.47
